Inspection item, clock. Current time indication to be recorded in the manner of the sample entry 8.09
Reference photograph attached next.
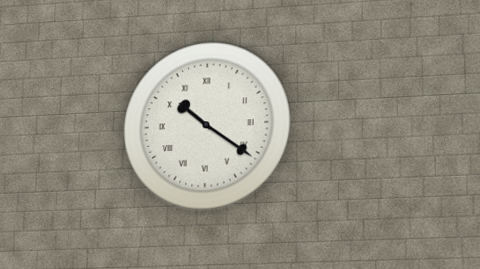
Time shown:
10.21
